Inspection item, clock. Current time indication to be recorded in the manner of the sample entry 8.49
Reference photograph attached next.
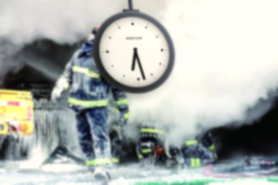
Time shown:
6.28
